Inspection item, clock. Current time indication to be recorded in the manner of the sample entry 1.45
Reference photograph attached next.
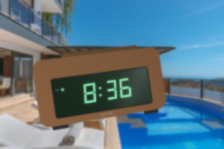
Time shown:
8.36
